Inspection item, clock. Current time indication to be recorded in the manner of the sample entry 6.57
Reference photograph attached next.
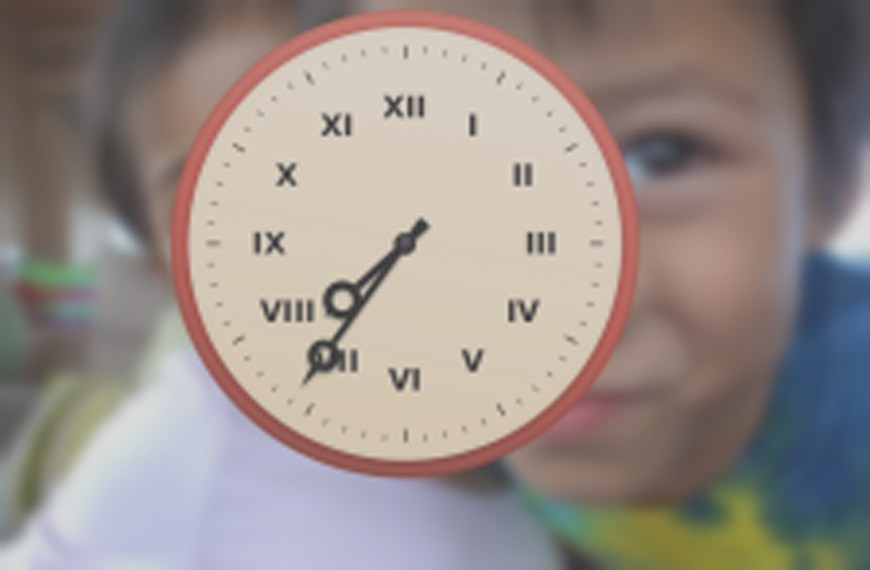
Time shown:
7.36
